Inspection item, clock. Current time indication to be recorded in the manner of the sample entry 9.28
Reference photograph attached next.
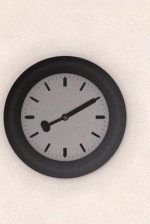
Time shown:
8.10
